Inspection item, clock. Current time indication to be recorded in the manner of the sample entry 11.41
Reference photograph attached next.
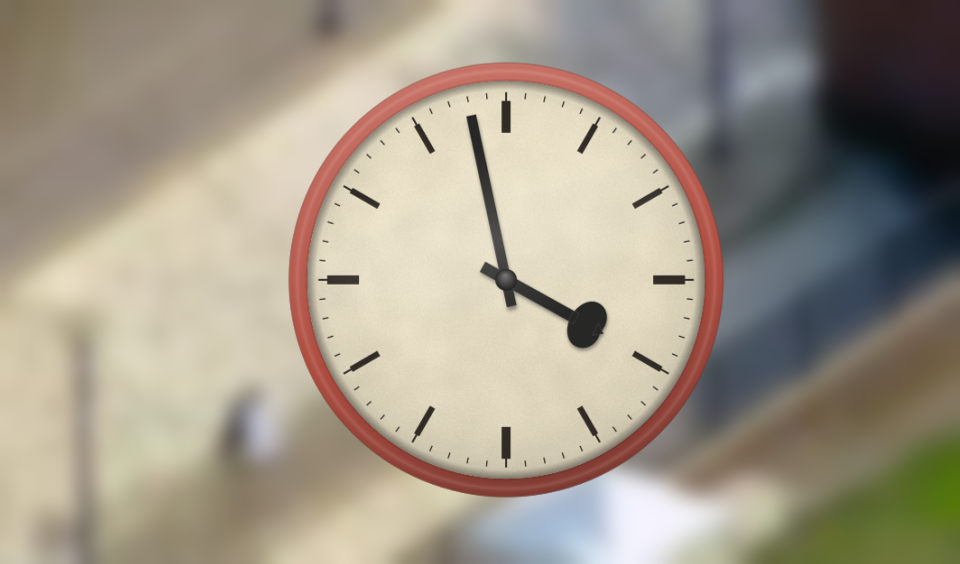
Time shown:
3.58
